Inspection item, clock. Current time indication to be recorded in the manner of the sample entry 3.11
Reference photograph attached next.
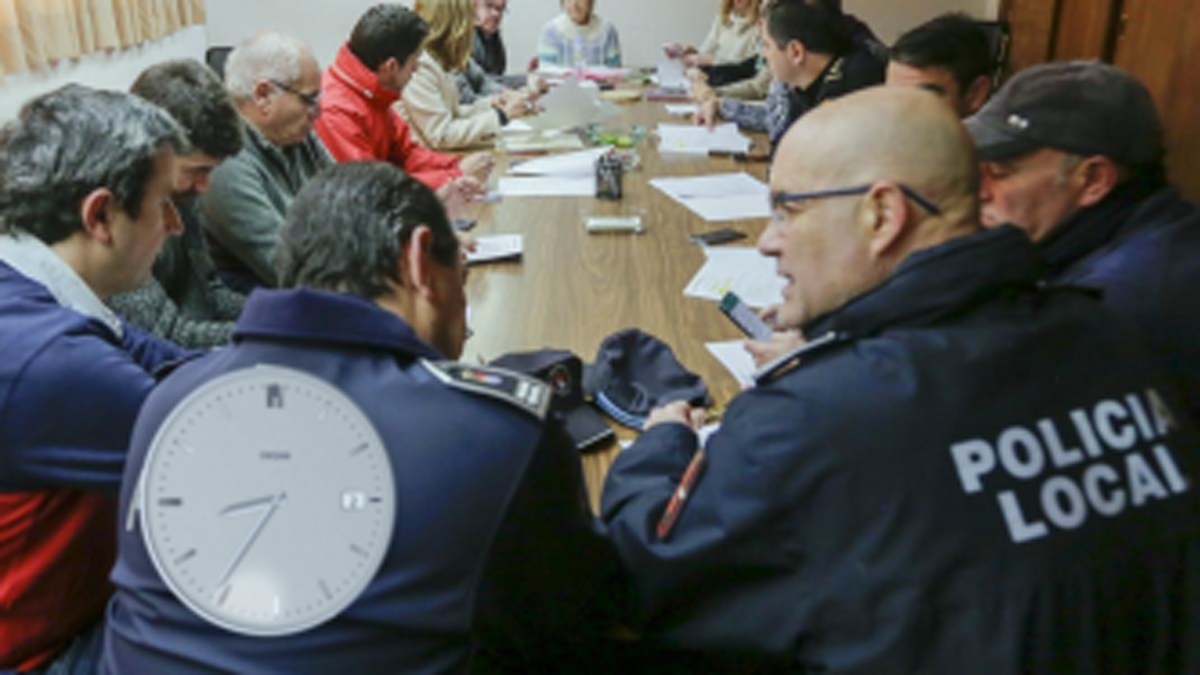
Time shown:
8.36
